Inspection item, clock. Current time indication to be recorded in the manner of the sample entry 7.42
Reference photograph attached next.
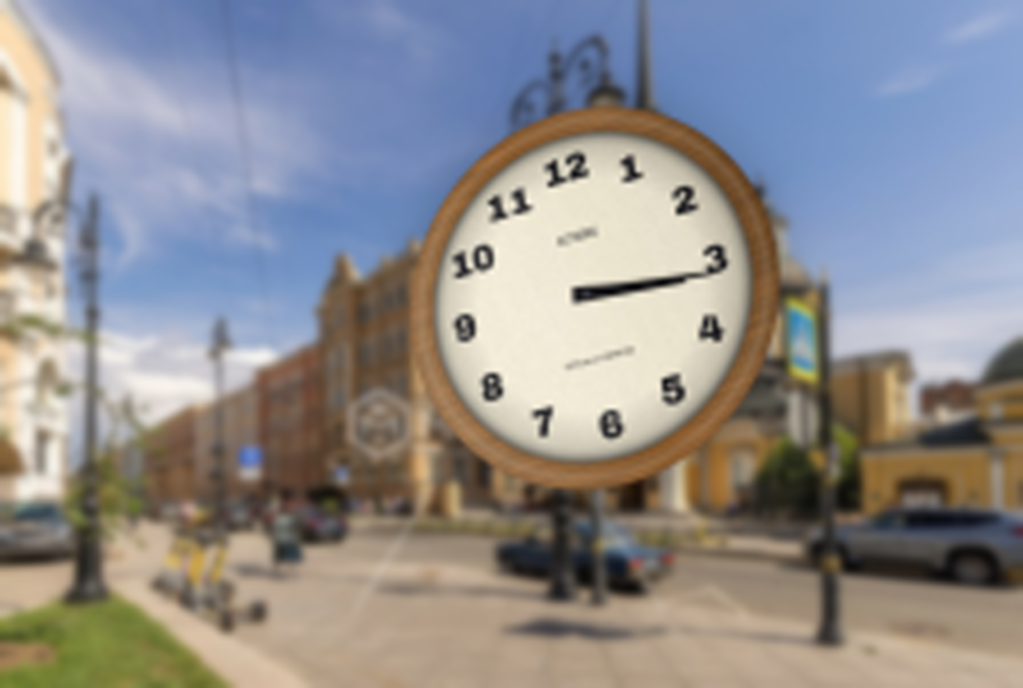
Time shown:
3.16
